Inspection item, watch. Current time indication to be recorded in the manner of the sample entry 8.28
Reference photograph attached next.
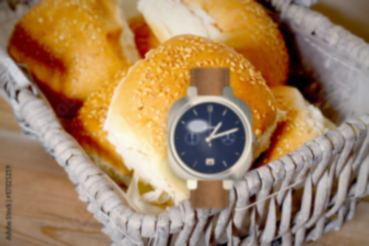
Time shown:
1.12
